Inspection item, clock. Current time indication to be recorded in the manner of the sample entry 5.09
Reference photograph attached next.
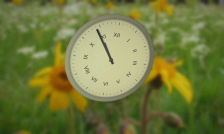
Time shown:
10.54
